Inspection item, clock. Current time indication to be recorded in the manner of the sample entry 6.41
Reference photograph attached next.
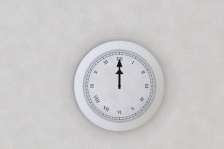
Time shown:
12.00
